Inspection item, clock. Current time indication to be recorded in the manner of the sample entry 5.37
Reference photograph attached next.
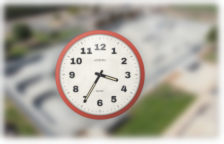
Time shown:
3.35
